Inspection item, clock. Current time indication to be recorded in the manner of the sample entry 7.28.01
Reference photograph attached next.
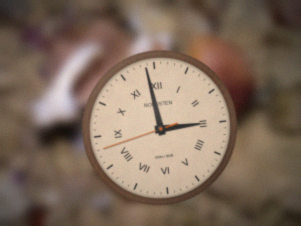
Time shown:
2.58.43
